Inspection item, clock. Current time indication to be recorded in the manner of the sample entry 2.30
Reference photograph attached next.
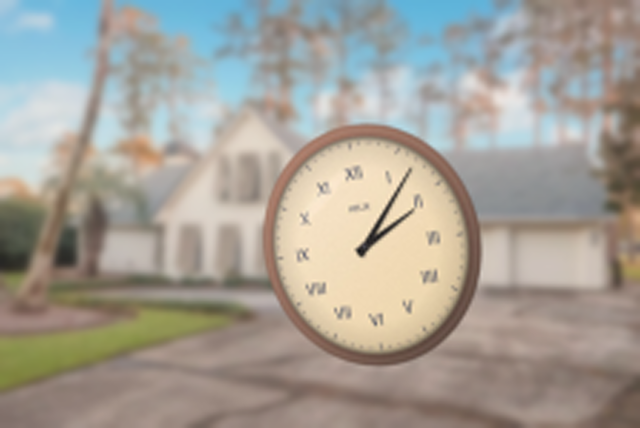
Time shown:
2.07
